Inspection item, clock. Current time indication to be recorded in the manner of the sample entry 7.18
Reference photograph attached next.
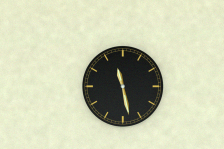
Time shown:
11.28
